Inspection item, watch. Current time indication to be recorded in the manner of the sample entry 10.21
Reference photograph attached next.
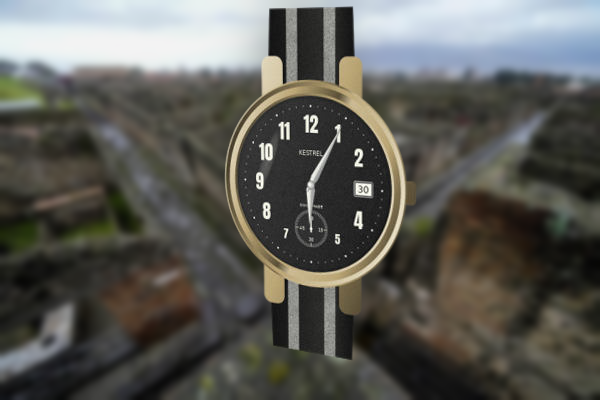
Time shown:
6.05
